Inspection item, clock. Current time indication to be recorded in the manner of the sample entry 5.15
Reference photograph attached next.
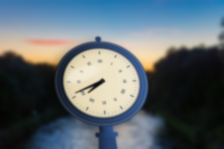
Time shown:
7.41
